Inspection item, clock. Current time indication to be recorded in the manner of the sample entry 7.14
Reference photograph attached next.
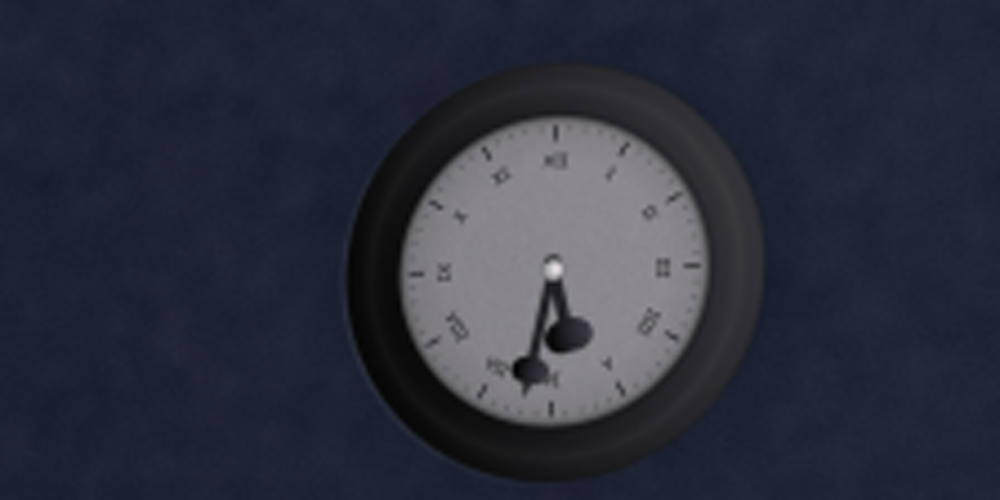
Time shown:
5.32
